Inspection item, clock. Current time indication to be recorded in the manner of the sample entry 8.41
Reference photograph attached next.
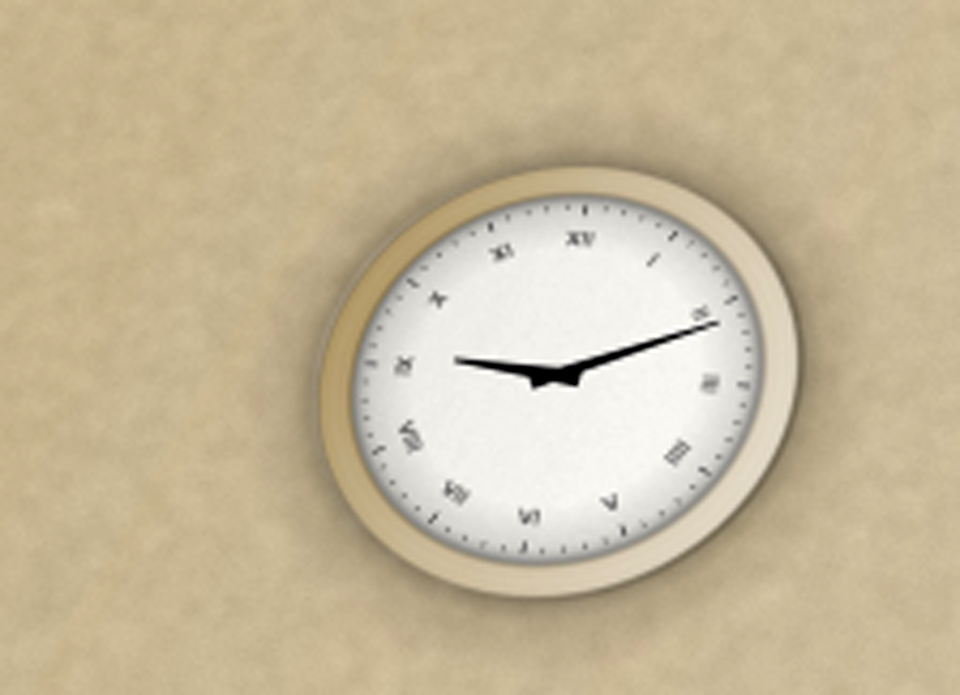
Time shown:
9.11
